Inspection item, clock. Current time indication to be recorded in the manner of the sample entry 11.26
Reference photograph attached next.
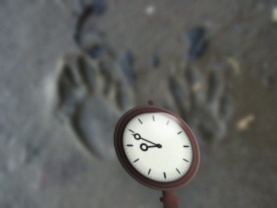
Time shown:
8.49
